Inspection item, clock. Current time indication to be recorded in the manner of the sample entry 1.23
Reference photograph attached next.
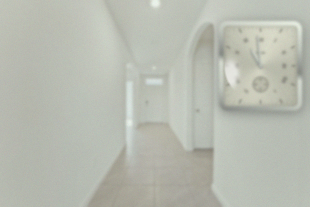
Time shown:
10.59
